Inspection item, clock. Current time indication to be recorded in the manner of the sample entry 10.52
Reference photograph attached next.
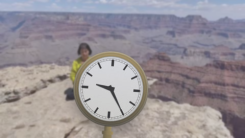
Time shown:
9.25
